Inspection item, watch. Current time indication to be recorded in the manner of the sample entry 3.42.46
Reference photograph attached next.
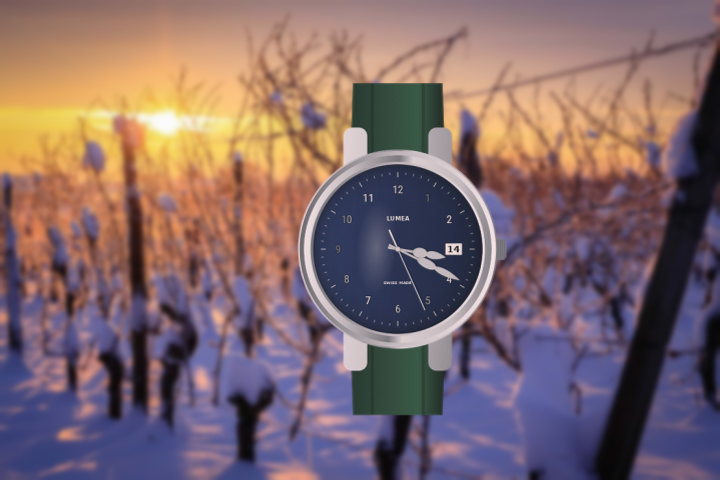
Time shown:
3.19.26
